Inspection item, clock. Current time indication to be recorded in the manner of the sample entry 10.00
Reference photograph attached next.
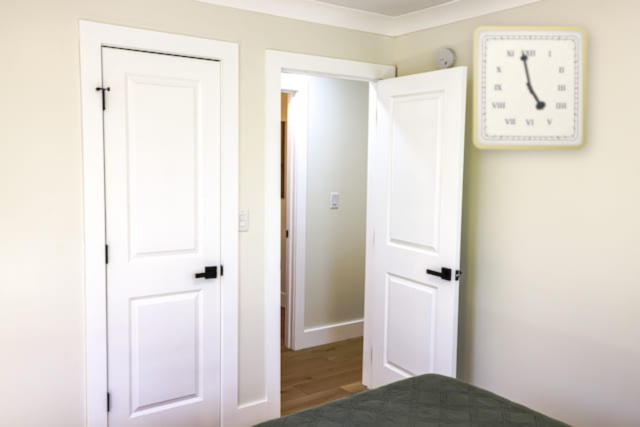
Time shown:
4.58
